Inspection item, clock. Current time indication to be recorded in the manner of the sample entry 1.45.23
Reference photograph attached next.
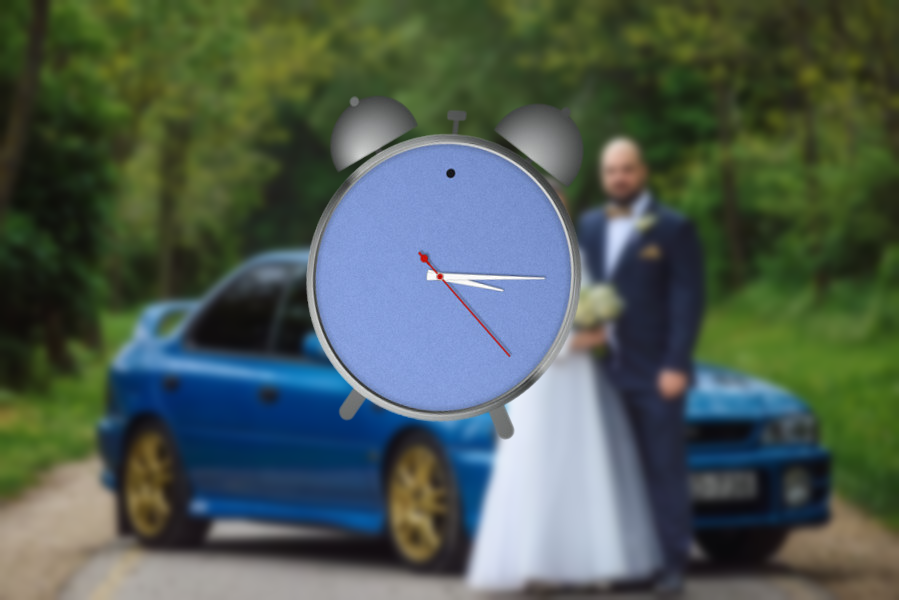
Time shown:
3.14.22
